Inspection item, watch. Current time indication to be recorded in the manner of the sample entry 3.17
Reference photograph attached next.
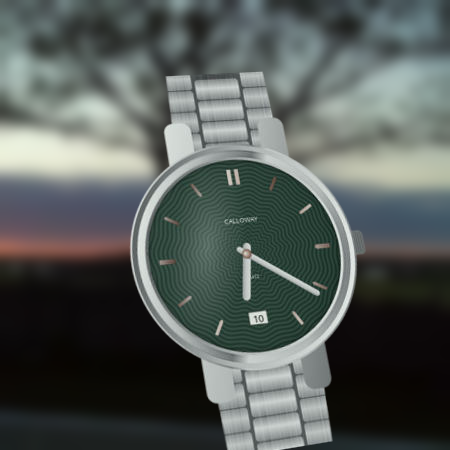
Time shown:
6.21
